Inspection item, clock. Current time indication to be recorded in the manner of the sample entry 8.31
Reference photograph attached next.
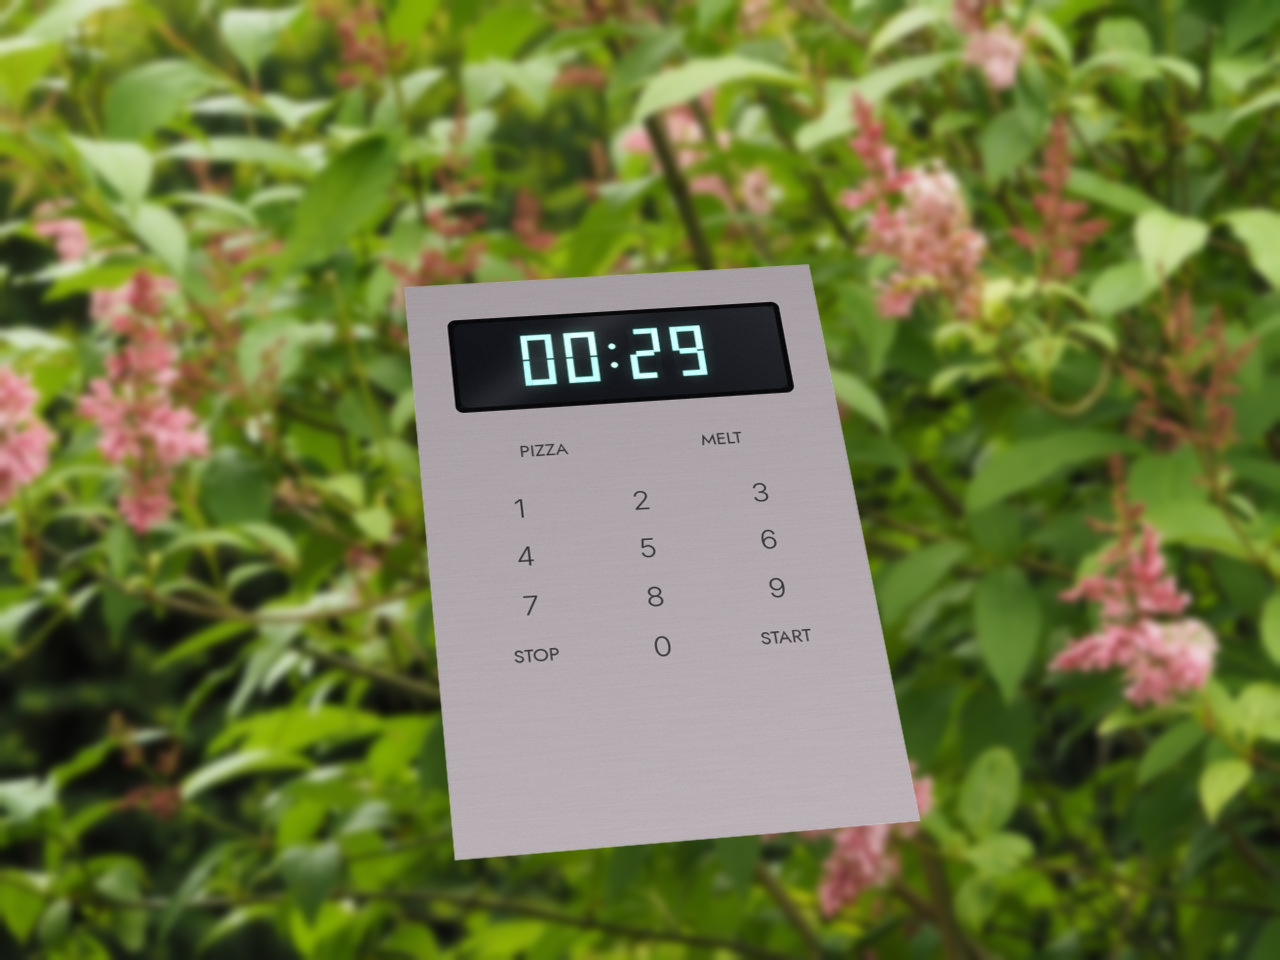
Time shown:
0.29
